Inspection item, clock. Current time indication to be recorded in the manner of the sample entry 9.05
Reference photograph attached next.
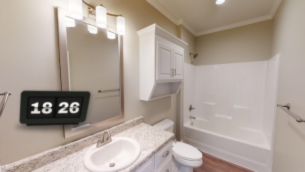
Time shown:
18.26
